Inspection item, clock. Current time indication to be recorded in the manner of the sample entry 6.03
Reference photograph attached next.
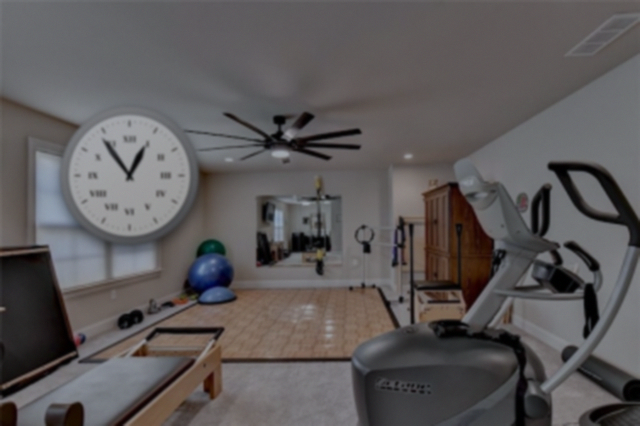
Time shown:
12.54
